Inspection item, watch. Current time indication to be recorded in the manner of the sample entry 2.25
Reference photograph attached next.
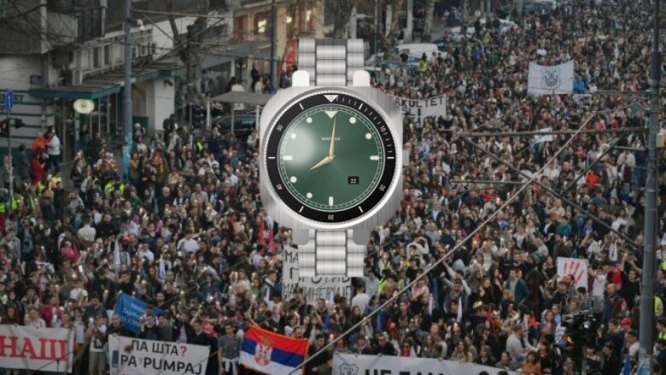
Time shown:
8.01
